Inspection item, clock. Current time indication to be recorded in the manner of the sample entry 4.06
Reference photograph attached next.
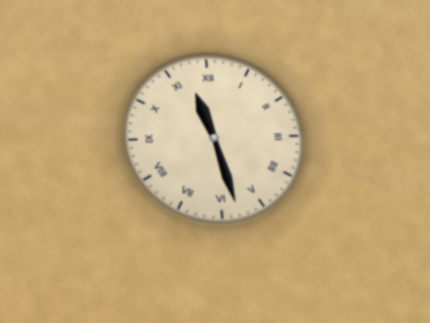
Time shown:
11.28
